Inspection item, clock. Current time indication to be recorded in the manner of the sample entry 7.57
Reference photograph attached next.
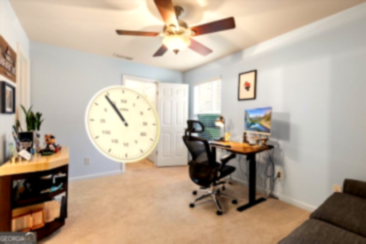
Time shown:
10.54
